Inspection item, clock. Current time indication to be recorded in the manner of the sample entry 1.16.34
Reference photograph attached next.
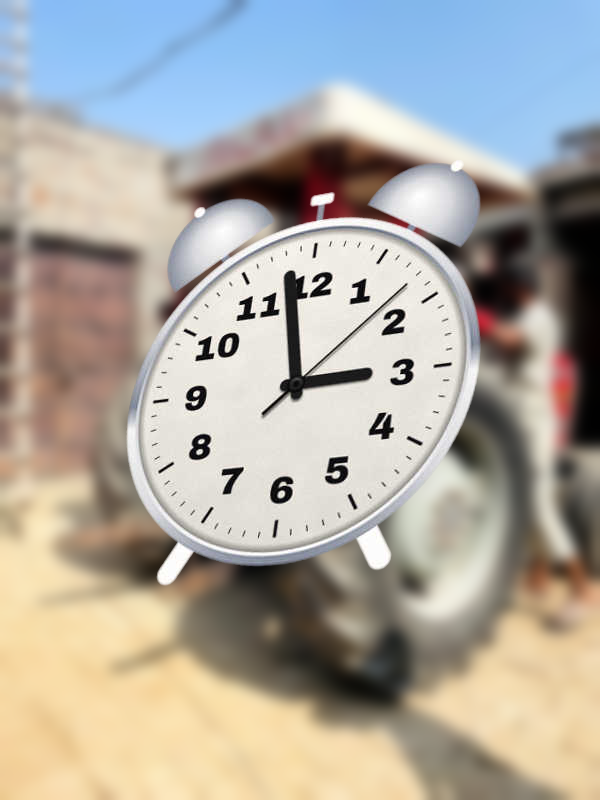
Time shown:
2.58.08
